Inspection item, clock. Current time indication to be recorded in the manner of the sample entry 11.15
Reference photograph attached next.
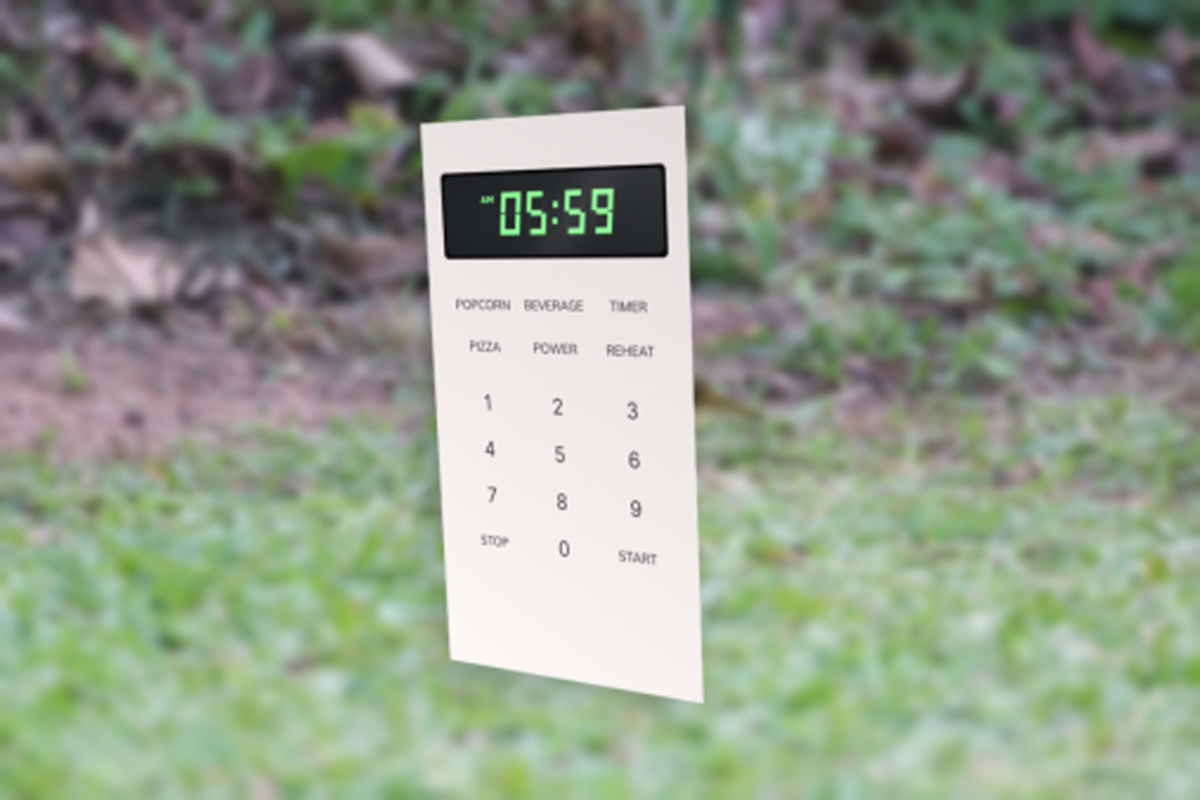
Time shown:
5.59
